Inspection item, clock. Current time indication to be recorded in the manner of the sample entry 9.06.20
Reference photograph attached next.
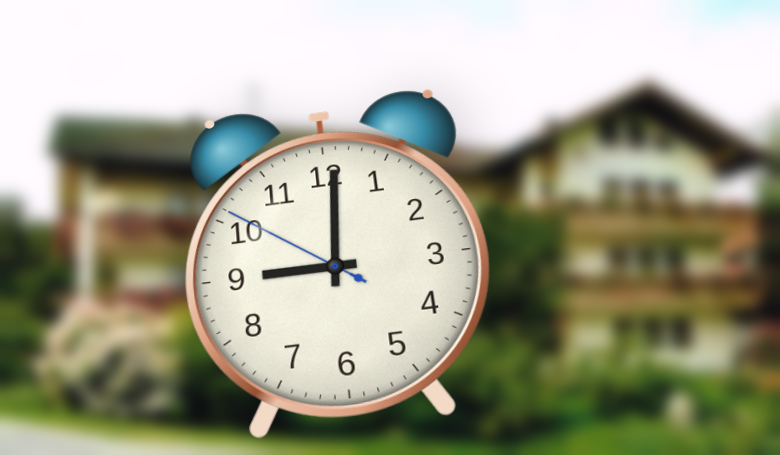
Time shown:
9.00.51
